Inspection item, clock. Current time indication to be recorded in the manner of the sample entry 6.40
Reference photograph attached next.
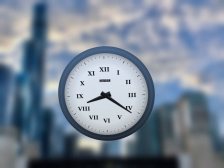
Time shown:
8.21
